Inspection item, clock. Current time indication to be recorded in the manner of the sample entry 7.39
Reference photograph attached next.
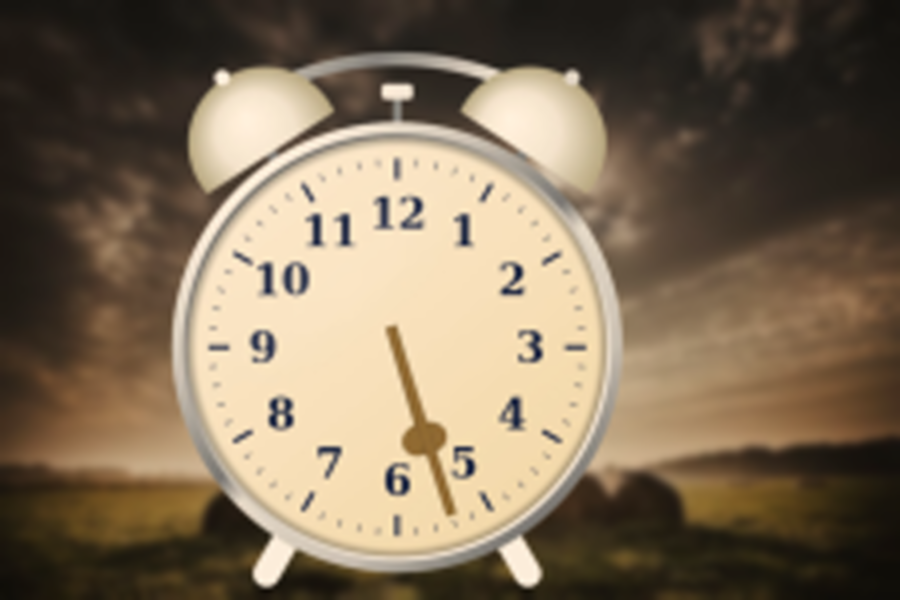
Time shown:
5.27
